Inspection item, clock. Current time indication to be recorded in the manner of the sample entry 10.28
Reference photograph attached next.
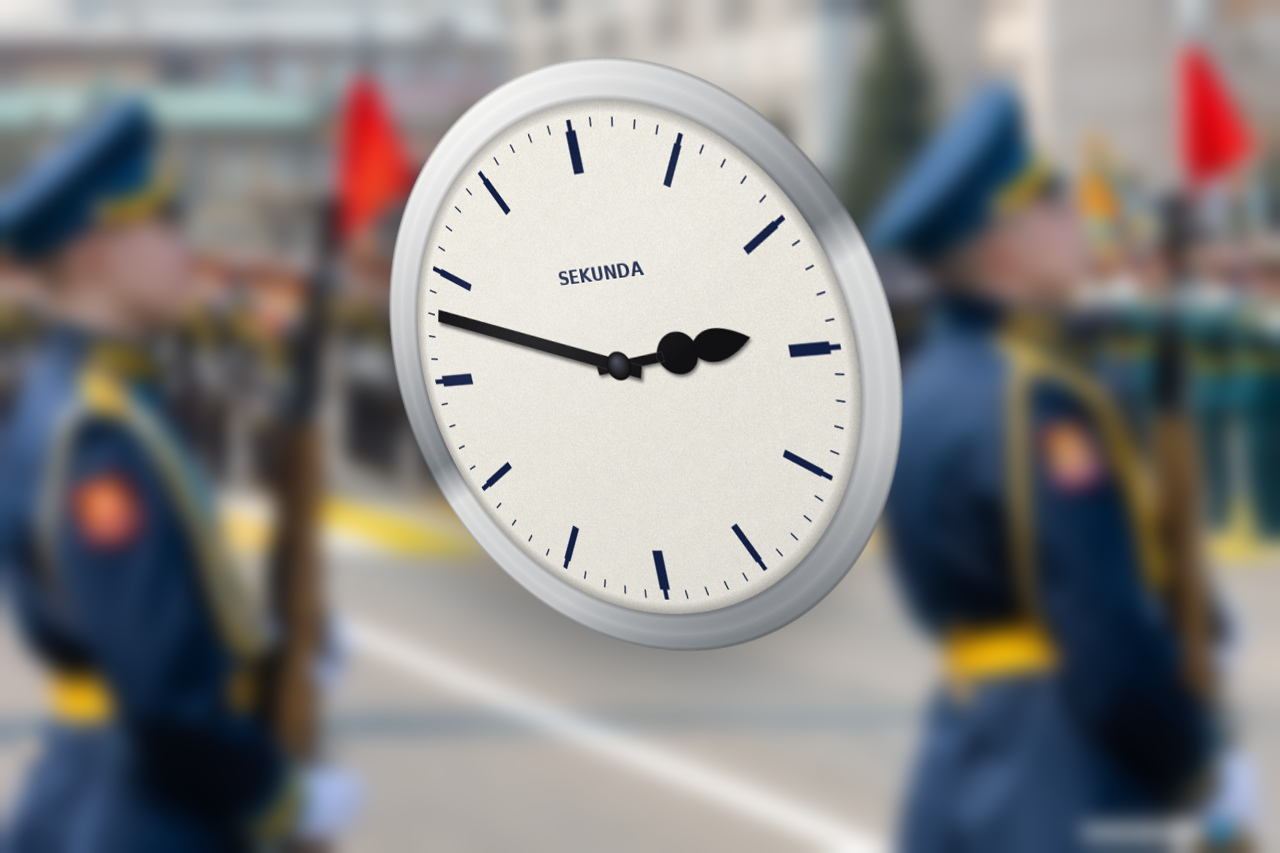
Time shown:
2.48
